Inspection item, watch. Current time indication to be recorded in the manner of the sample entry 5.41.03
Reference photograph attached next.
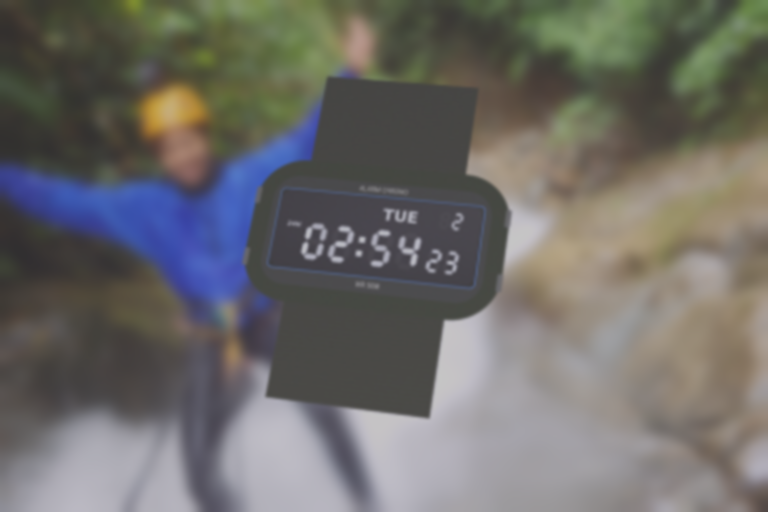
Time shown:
2.54.23
